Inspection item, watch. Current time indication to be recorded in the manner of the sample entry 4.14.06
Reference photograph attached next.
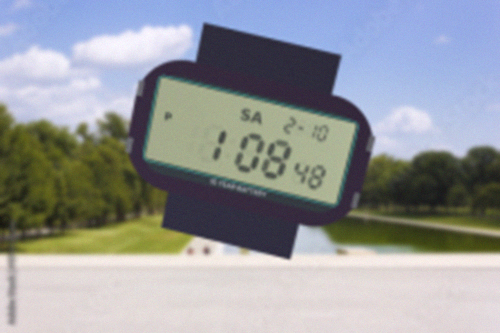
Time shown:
1.08.48
